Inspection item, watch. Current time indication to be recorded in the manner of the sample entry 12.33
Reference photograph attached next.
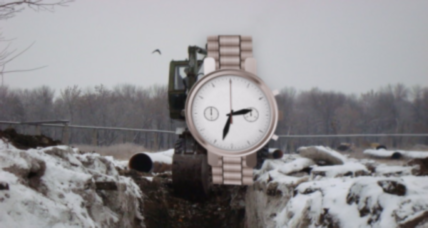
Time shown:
2.33
